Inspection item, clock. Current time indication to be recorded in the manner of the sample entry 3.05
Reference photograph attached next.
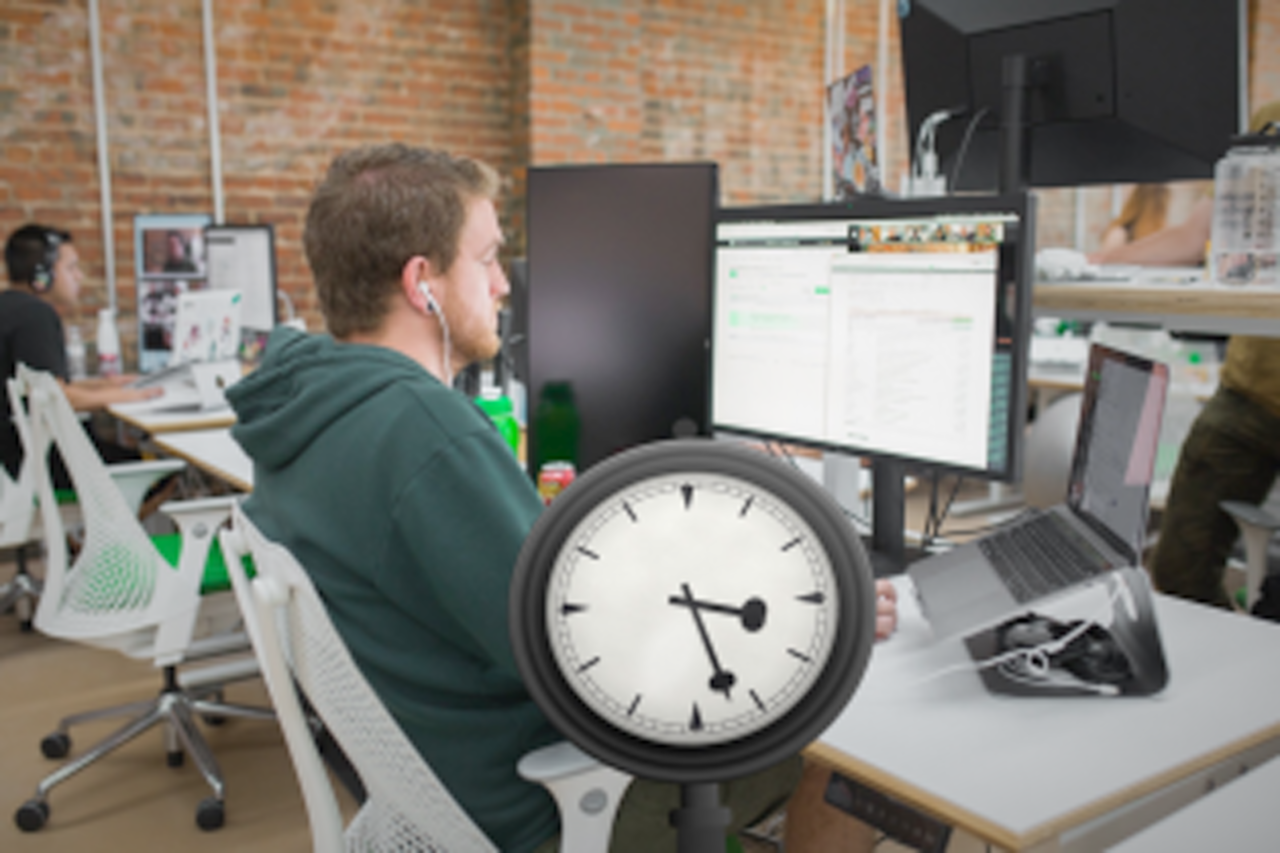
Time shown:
3.27
